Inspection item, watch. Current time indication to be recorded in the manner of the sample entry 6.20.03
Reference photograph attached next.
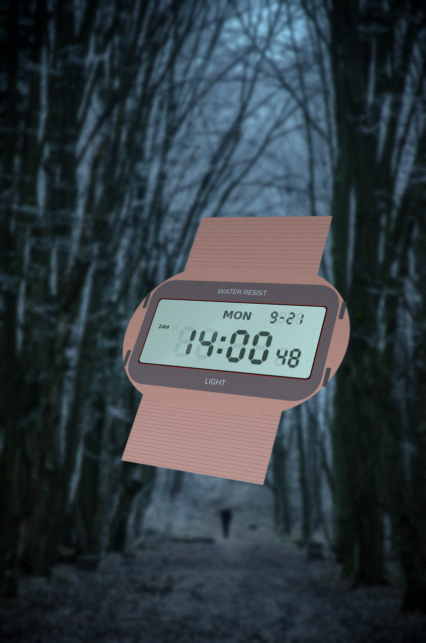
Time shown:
14.00.48
